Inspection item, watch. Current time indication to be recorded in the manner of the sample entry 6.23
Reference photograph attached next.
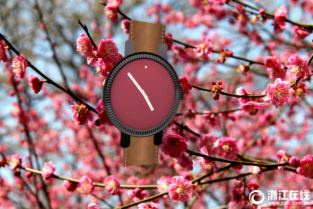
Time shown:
4.53
